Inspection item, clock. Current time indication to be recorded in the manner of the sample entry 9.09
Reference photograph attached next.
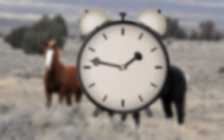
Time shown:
1.47
